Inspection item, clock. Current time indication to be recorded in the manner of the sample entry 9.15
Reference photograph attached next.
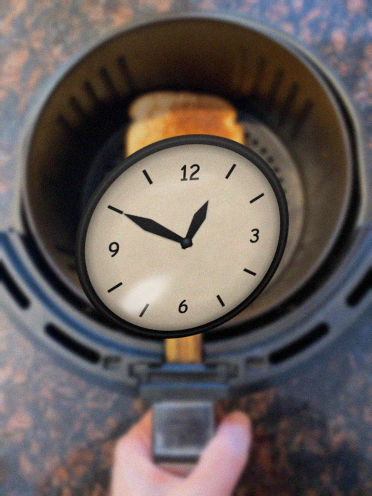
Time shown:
12.50
